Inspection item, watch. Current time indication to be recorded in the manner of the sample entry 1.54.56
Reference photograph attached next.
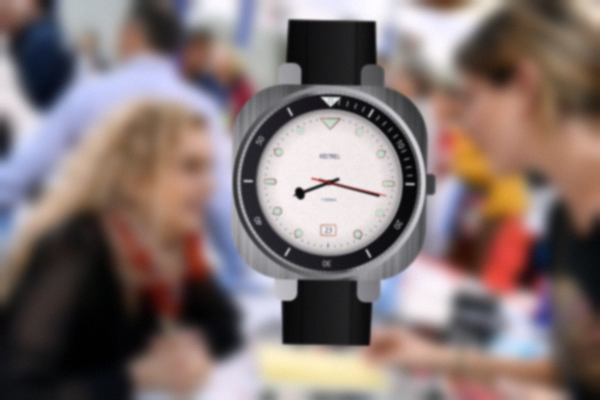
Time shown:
8.17.17
